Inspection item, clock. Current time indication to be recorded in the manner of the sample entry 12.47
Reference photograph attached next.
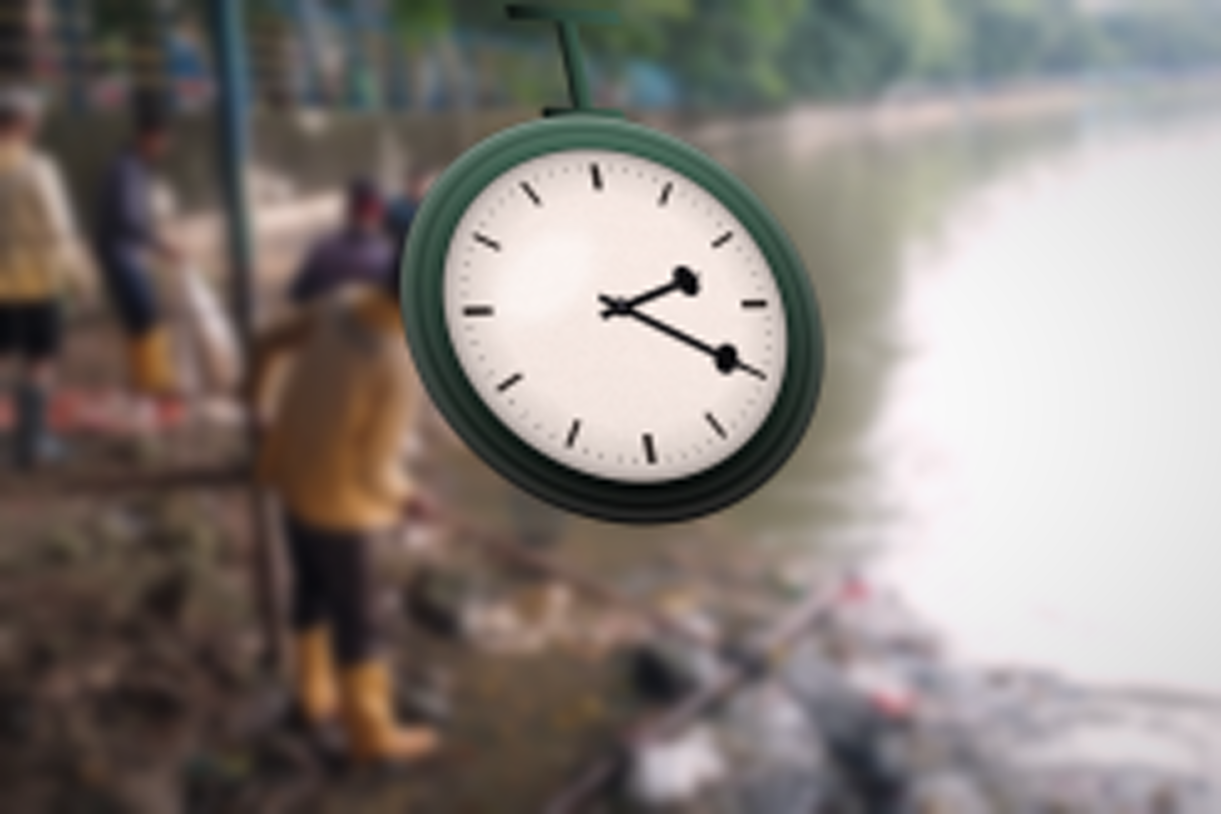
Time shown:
2.20
